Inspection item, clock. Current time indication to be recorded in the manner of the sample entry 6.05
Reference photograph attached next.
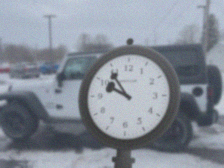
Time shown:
9.54
